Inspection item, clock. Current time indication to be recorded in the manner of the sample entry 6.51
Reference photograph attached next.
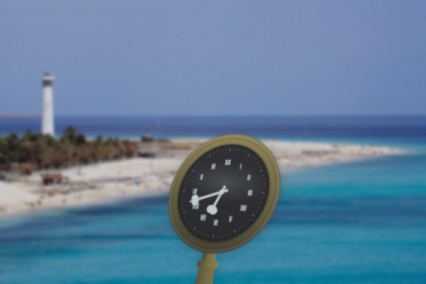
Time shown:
6.42
